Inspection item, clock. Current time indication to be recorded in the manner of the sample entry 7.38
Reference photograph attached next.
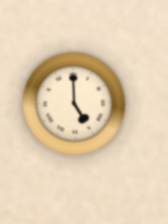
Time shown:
5.00
